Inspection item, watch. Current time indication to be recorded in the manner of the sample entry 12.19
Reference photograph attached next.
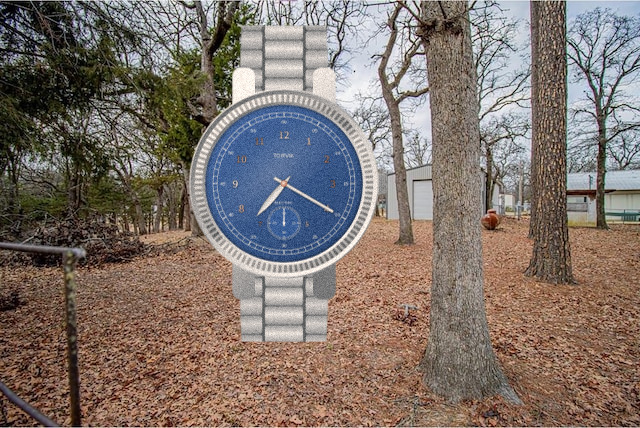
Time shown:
7.20
